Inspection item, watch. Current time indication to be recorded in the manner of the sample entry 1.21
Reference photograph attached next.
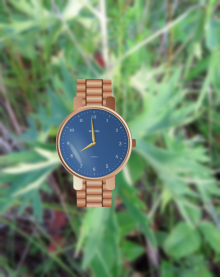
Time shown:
7.59
